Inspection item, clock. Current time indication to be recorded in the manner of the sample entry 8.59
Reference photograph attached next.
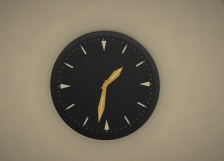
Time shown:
1.32
